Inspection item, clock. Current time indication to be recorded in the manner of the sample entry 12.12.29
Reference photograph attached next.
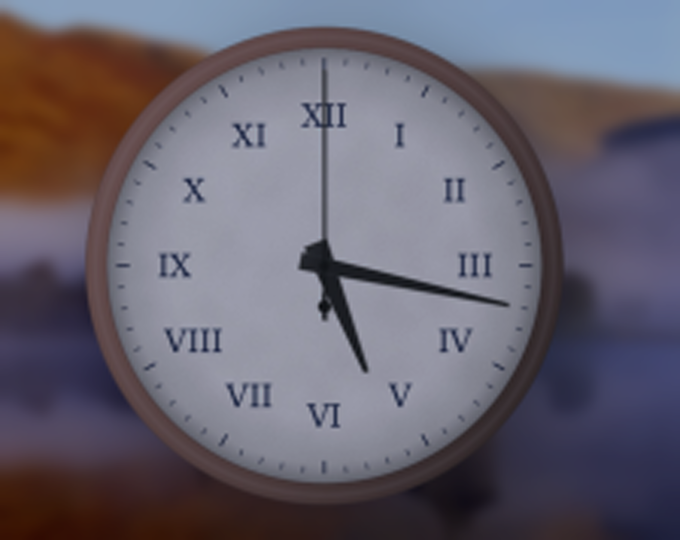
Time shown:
5.17.00
